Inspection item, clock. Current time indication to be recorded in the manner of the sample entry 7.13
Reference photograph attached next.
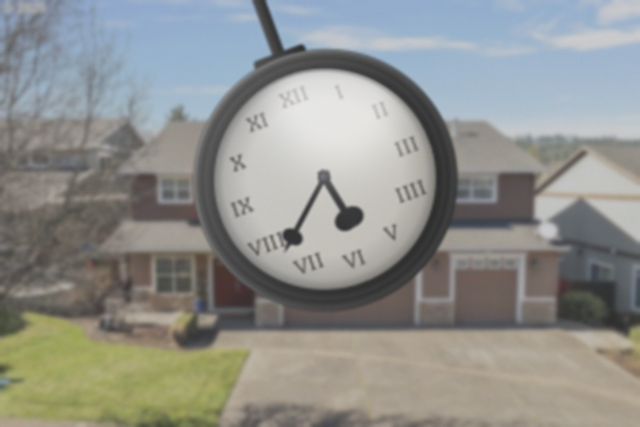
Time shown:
5.38
